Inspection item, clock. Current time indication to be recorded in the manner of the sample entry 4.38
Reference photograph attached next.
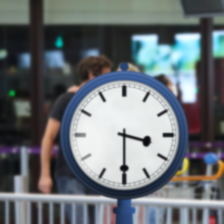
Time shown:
3.30
